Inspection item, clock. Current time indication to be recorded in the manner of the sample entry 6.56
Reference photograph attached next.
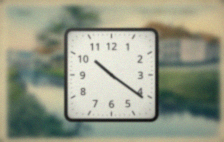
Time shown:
10.21
